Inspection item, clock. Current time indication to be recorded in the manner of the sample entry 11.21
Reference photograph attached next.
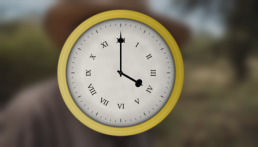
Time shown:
4.00
